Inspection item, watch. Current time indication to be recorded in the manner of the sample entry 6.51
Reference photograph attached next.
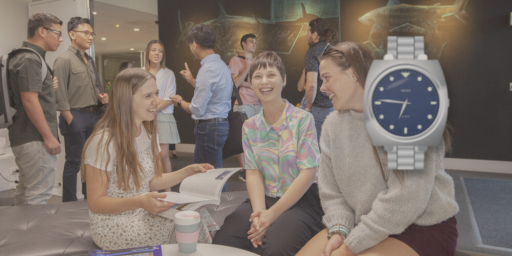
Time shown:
6.46
